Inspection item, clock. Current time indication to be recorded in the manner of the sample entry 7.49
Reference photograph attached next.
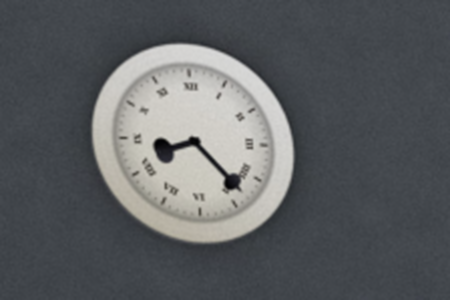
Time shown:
8.23
